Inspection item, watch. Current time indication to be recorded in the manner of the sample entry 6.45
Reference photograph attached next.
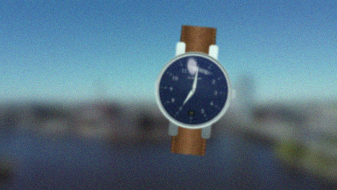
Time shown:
7.01
